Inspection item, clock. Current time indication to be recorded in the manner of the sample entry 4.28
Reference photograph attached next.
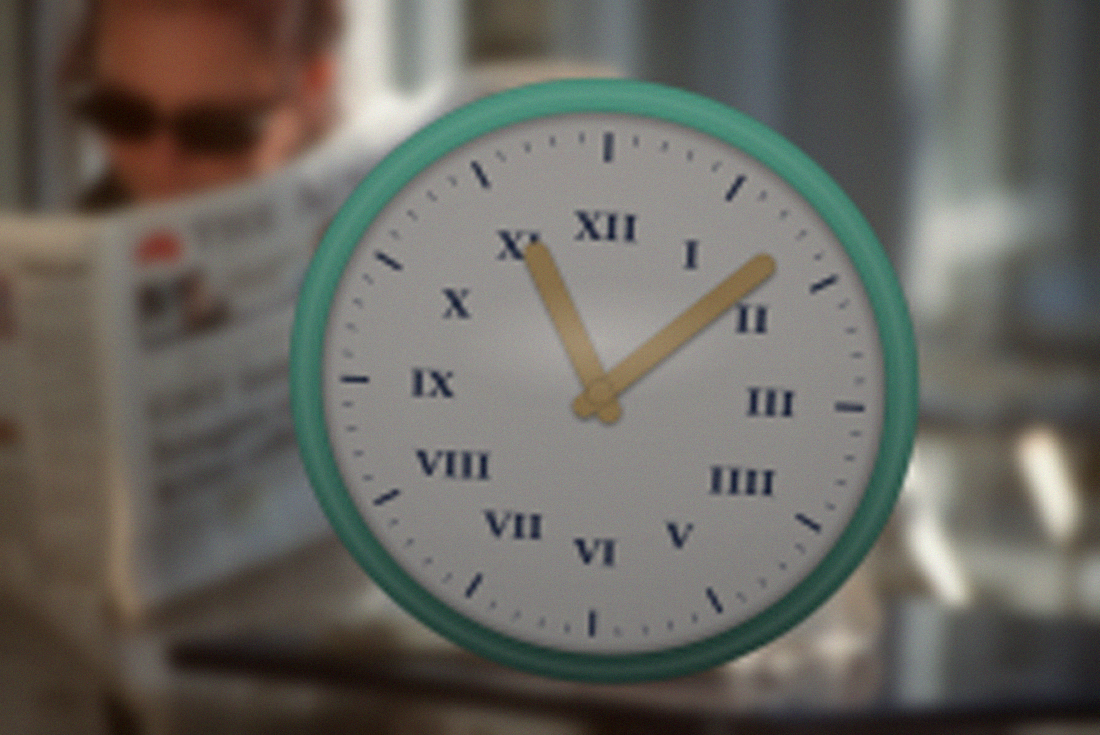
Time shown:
11.08
